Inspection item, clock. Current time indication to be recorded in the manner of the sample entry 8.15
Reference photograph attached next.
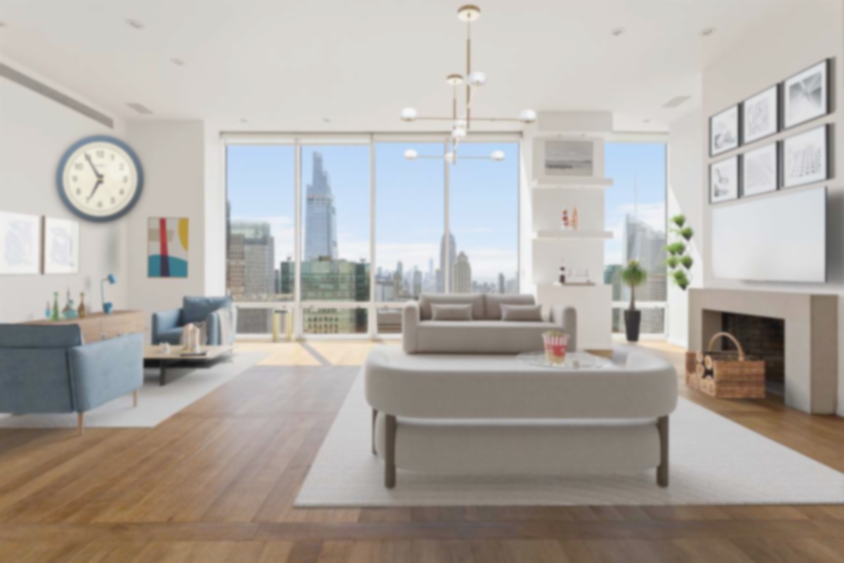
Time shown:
6.55
